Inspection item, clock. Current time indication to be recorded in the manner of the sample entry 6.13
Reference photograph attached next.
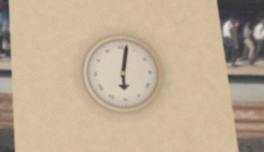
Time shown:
6.02
